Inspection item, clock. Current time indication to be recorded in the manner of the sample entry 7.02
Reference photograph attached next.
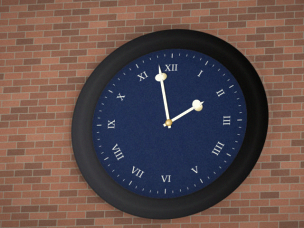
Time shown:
1.58
